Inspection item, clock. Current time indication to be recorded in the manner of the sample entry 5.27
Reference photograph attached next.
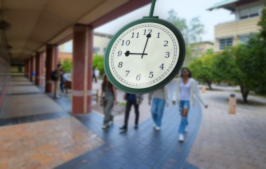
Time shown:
9.01
